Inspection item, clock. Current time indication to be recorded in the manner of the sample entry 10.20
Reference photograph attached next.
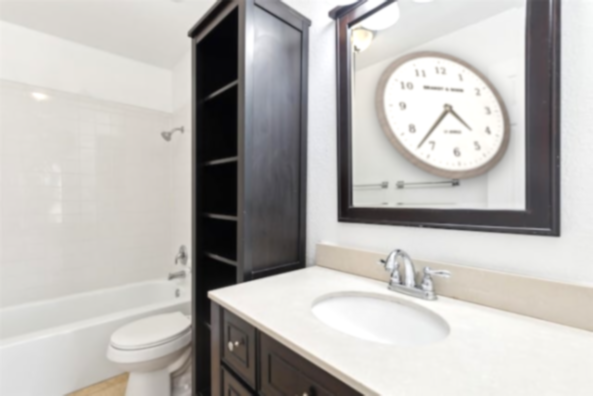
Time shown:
4.37
